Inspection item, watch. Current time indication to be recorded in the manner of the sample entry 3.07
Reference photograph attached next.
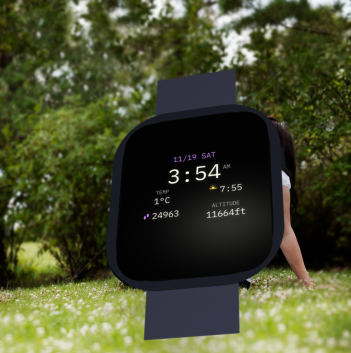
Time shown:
3.54
